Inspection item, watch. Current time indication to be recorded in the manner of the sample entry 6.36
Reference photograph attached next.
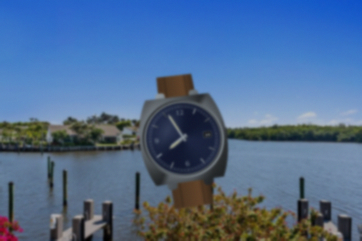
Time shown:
7.56
